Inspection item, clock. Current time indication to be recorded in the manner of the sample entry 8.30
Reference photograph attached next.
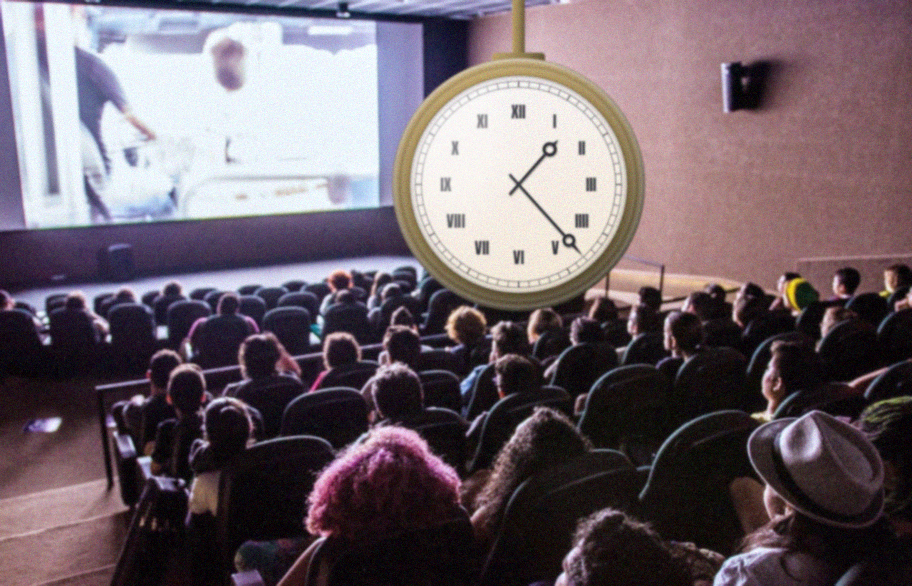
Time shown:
1.23
